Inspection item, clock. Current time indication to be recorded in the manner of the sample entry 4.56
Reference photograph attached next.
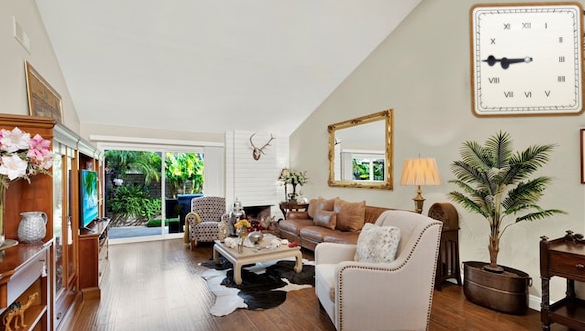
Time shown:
8.45
